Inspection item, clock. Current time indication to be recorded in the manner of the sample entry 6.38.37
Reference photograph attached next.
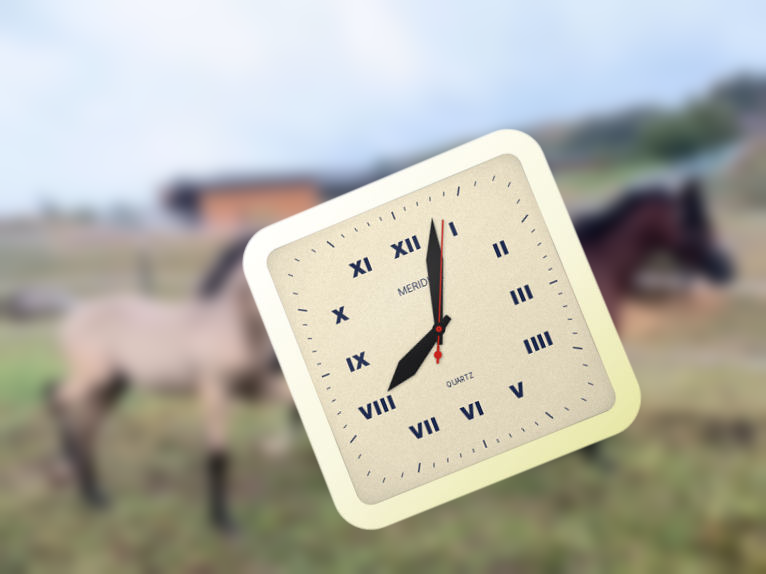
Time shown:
8.03.04
